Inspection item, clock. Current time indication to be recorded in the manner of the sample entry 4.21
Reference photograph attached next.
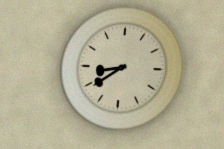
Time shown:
8.39
